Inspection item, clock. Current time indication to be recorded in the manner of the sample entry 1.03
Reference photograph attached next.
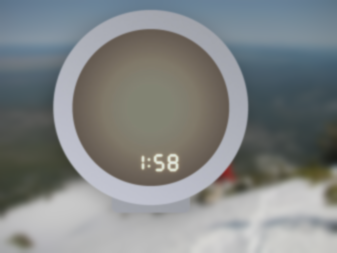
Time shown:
1.58
